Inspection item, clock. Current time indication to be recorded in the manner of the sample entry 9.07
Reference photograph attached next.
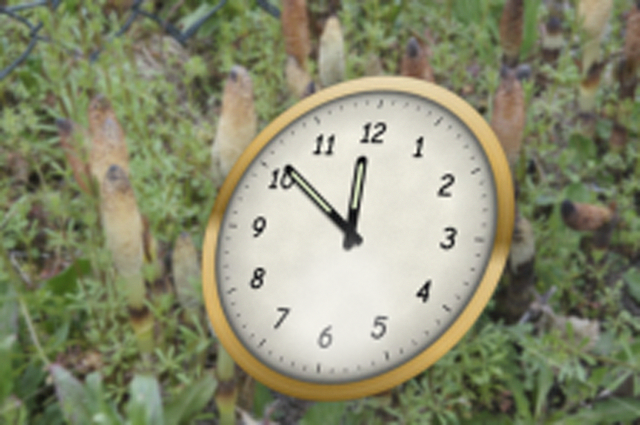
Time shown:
11.51
